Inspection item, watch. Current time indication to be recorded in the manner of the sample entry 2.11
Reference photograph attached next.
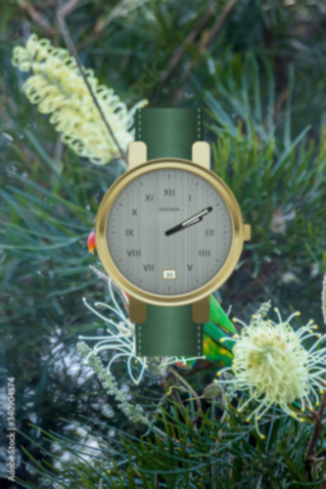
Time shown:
2.10
